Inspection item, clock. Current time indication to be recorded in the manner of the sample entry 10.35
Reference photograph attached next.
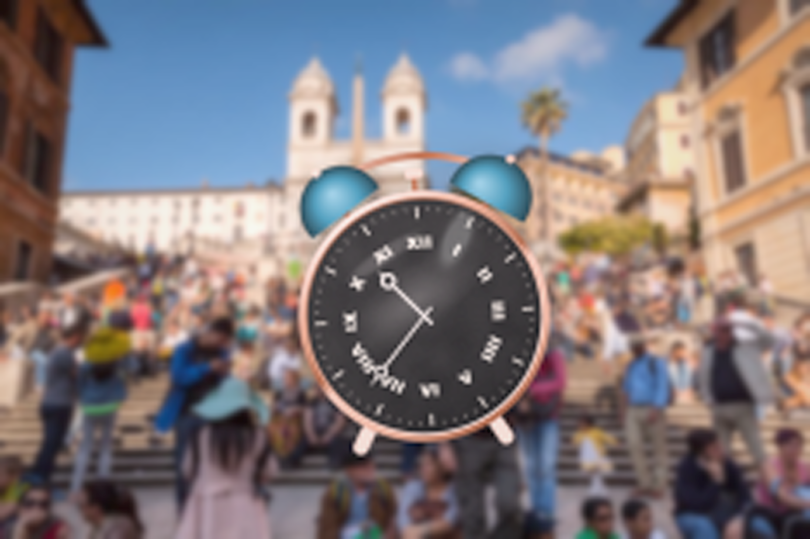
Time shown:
10.37
